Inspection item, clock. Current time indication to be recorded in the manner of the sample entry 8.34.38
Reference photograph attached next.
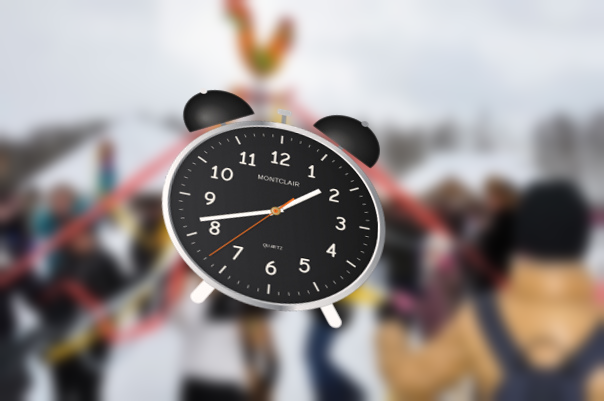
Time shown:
1.41.37
